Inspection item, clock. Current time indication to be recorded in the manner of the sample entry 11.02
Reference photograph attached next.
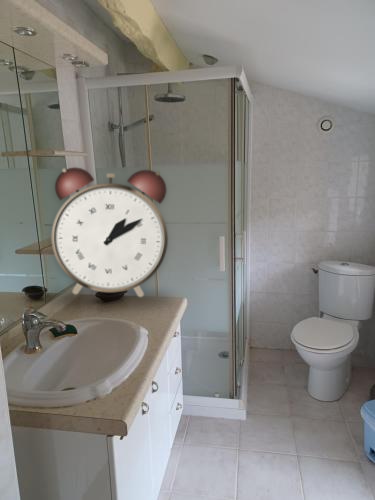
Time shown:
1.09
